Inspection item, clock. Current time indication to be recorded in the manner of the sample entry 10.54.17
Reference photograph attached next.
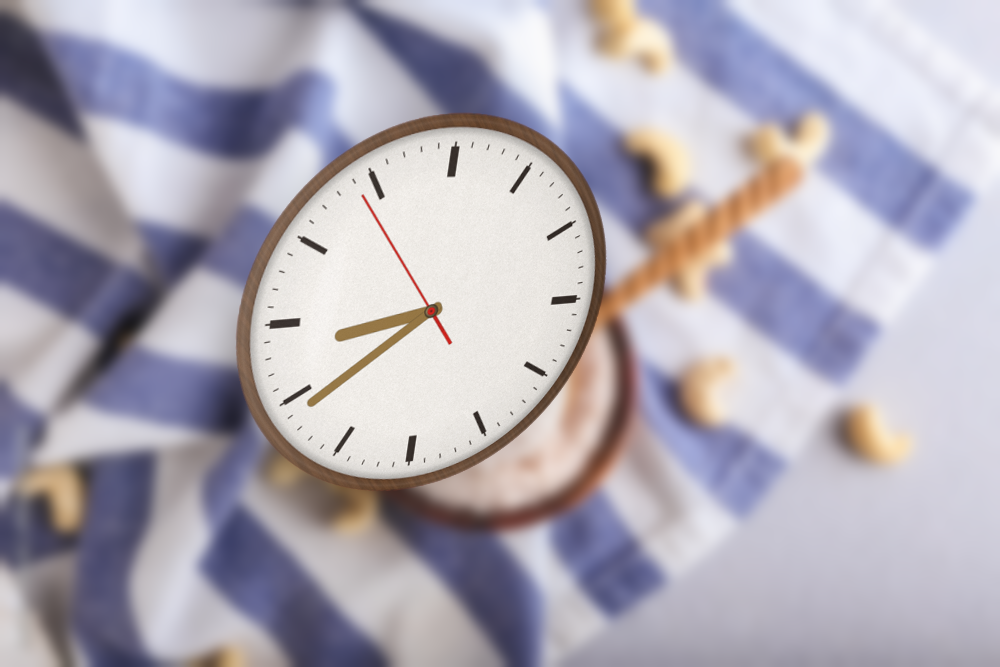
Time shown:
8.38.54
